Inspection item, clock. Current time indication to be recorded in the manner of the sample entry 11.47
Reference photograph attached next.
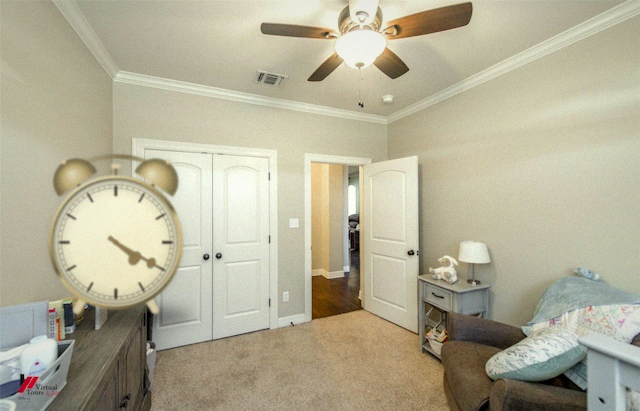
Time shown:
4.20
